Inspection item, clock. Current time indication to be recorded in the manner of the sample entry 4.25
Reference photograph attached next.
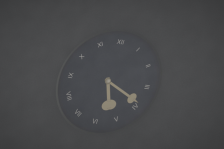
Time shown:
5.19
